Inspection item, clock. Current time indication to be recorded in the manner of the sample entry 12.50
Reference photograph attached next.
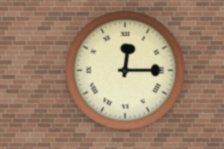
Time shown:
12.15
